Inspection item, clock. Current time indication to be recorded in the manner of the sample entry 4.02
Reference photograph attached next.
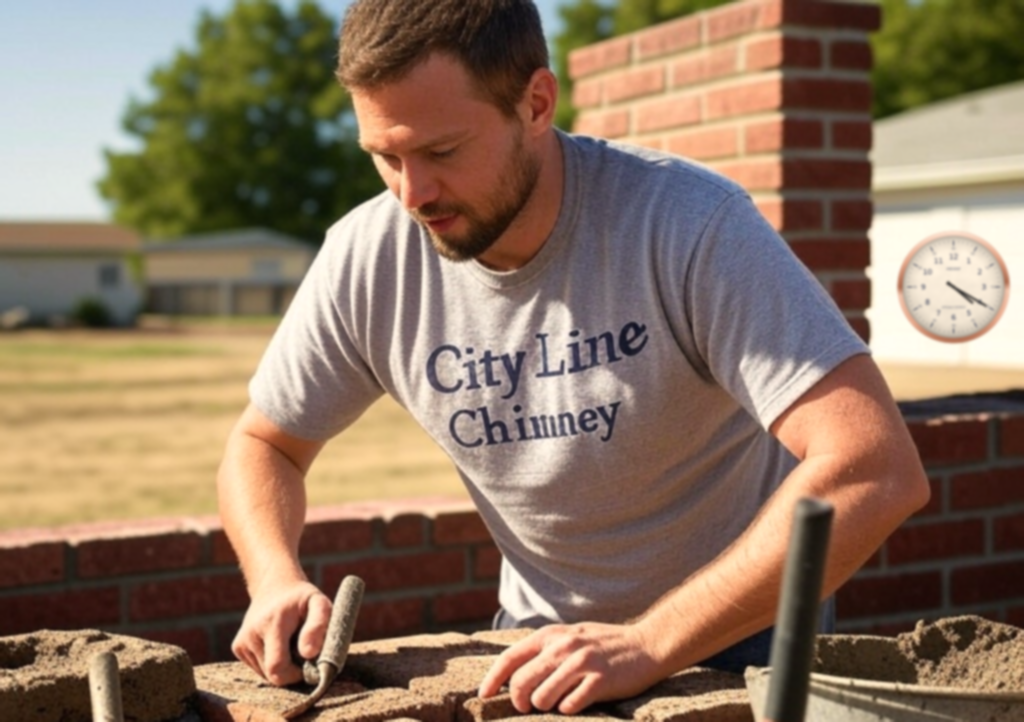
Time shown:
4.20
